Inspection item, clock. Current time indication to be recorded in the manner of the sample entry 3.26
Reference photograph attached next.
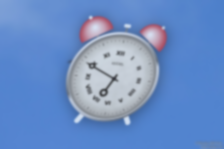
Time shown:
6.49
